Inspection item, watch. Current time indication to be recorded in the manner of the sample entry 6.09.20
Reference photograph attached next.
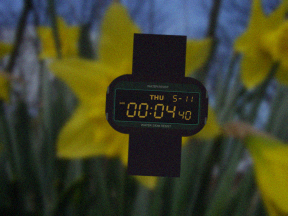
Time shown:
0.04.40
